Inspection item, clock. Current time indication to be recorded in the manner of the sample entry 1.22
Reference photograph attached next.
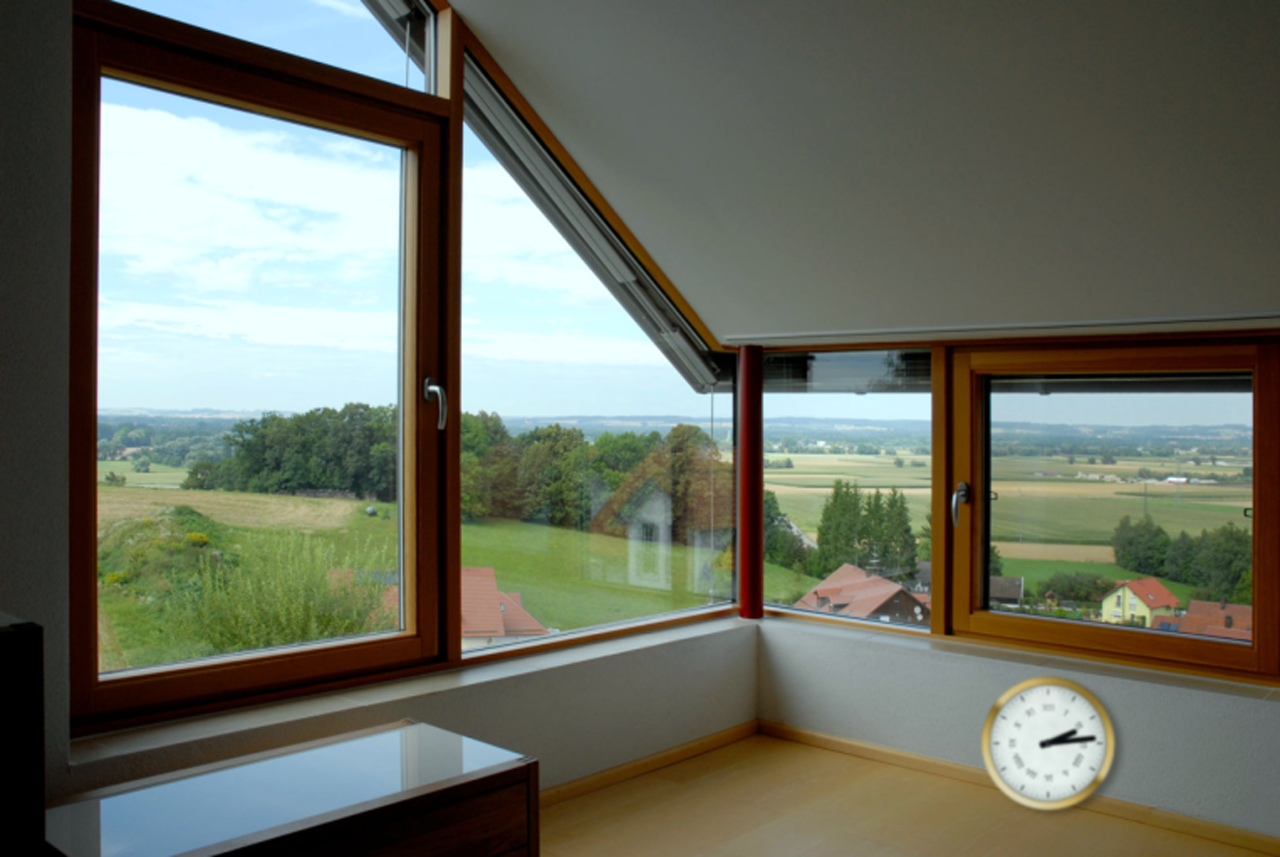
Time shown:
2.14
